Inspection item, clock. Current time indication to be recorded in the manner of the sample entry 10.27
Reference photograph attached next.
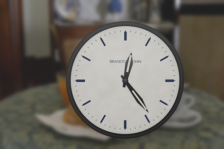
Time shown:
12.24
